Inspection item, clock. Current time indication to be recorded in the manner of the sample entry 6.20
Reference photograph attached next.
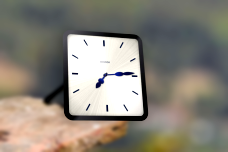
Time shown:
7.14
